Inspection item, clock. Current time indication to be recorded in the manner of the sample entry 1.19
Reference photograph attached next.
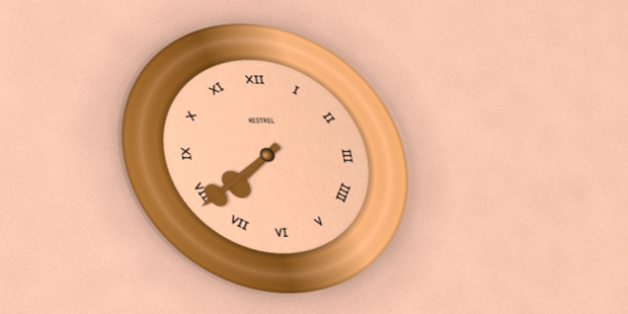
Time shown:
7.39
